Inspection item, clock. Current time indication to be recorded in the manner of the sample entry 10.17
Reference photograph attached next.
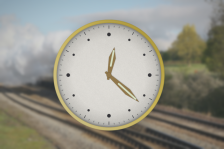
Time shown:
12.22
